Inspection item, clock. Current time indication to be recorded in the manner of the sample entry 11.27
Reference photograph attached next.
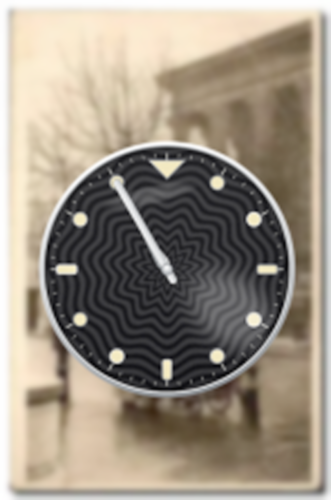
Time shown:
10.55
